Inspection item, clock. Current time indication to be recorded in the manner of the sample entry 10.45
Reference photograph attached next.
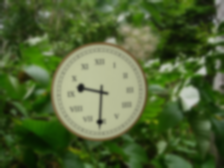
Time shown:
9.31
